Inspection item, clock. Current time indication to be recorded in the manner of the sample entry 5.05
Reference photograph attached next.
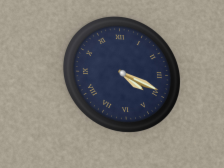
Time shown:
4.19
